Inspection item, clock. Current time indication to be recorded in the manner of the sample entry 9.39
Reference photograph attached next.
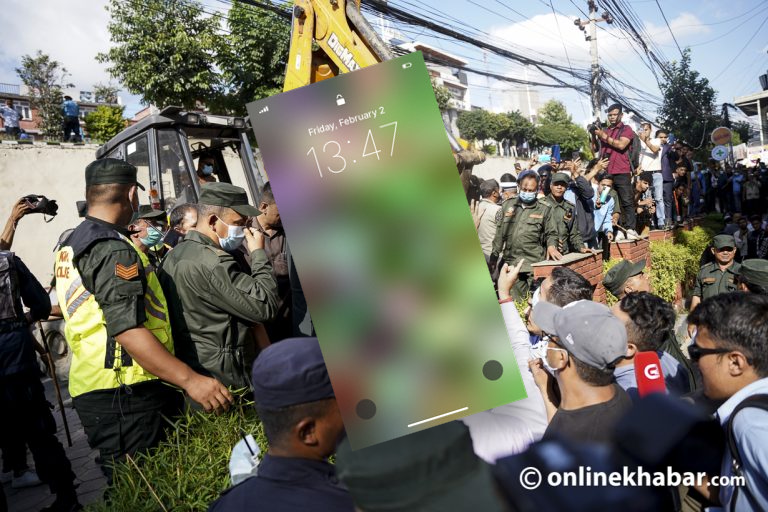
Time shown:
13.47
